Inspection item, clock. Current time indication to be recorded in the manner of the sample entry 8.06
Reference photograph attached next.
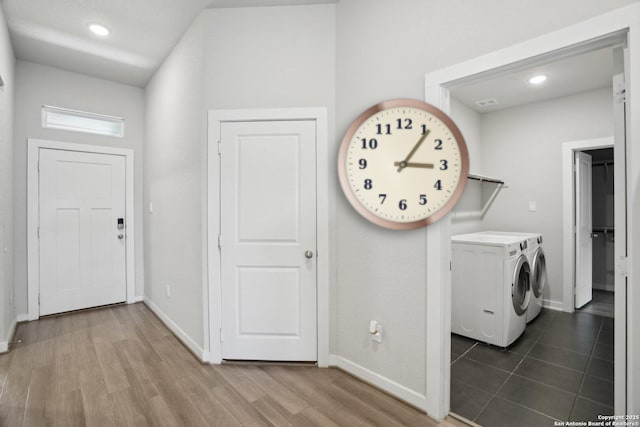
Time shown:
3.06
